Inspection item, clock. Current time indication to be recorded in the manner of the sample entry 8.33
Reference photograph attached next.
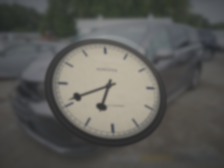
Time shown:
6.41
